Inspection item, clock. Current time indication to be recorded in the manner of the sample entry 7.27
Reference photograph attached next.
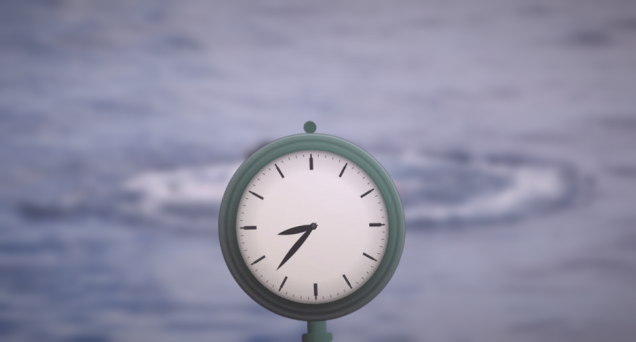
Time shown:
8.37
